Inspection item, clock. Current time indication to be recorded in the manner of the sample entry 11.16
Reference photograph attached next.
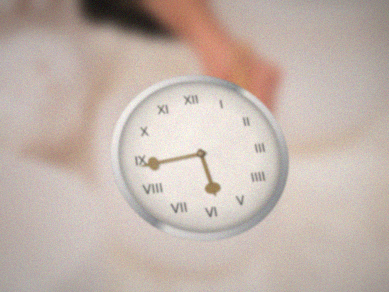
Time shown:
5.44
